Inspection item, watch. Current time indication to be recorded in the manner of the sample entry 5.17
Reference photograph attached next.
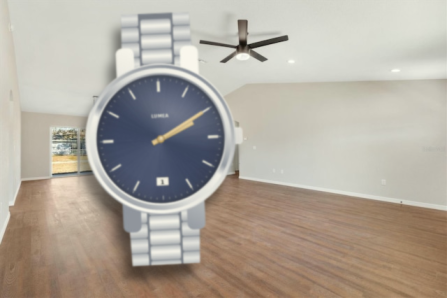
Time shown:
2.10
